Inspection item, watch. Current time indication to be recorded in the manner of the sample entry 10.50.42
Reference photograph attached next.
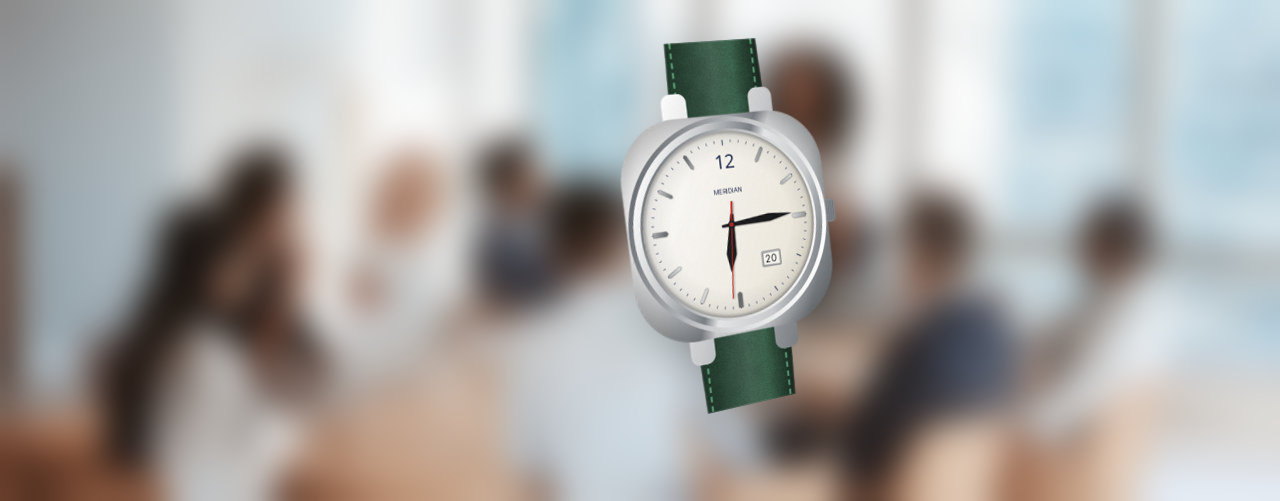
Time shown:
6.14.31
